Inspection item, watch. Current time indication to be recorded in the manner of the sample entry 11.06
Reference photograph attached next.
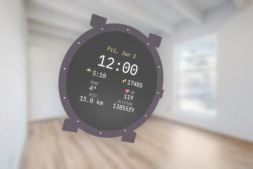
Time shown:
12.00
